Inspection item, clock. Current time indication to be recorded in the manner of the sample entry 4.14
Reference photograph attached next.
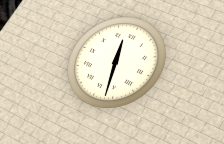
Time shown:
11.27
